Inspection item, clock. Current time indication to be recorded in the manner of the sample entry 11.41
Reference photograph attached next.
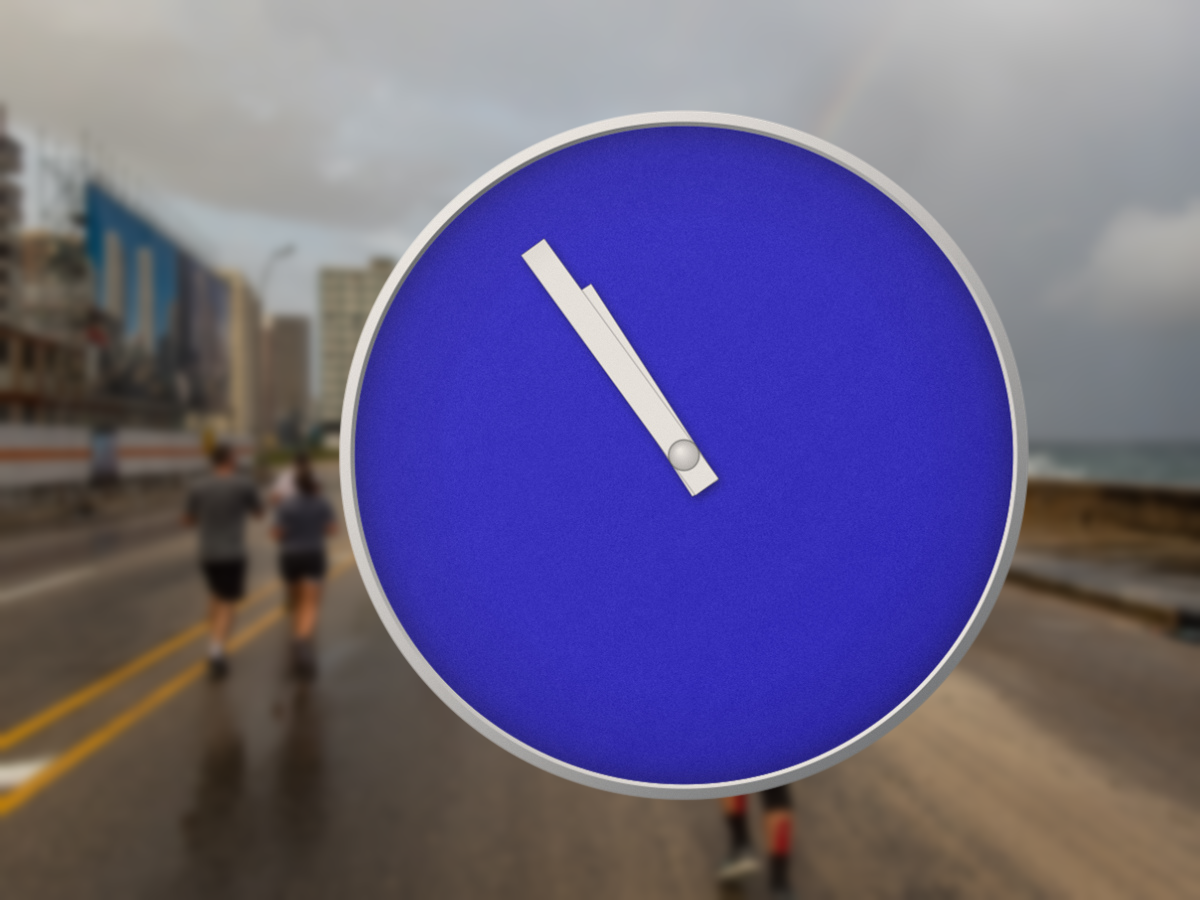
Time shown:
10.54
